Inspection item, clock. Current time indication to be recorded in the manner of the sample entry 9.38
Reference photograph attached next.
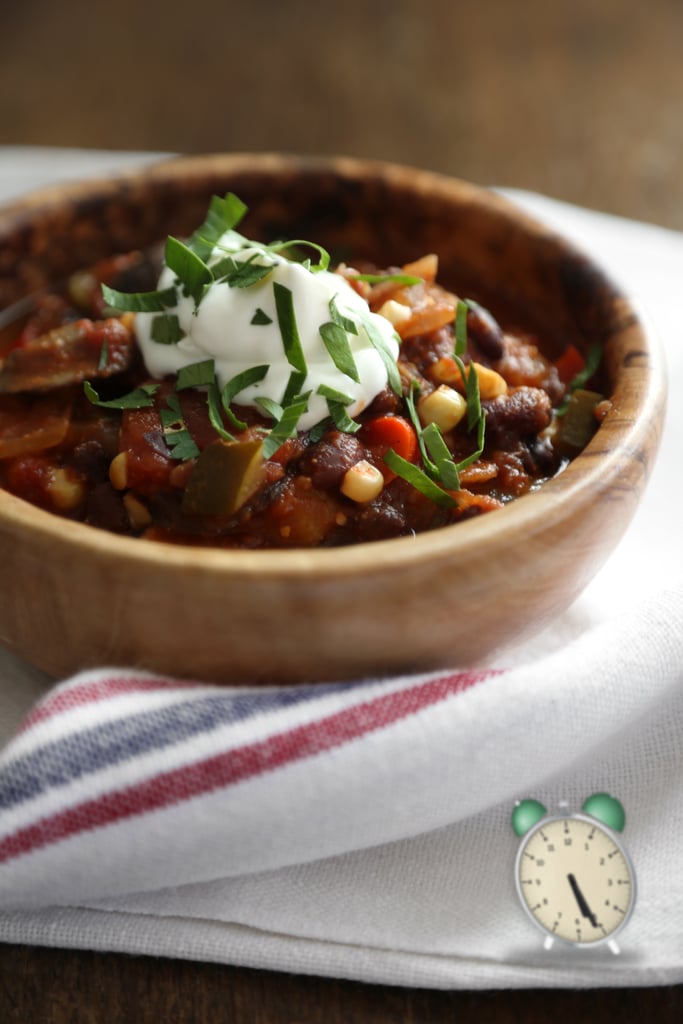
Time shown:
5.26
